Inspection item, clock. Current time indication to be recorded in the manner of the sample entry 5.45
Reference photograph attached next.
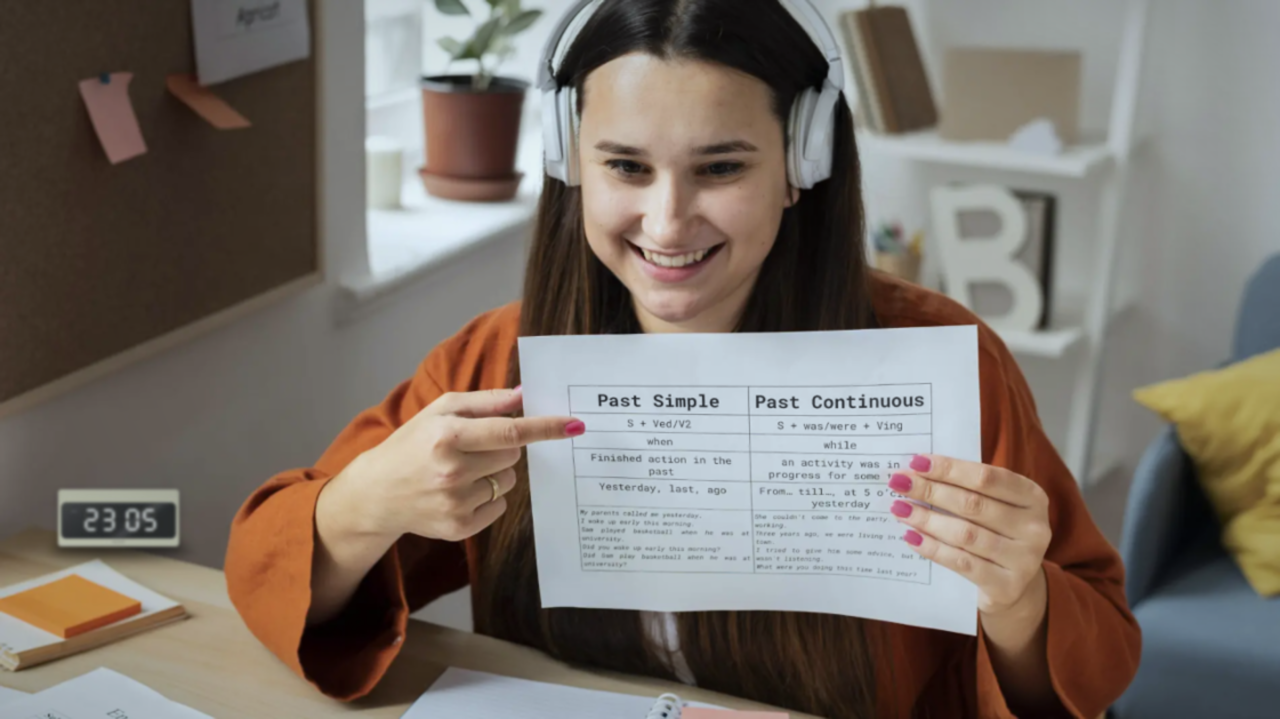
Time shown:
23.05
